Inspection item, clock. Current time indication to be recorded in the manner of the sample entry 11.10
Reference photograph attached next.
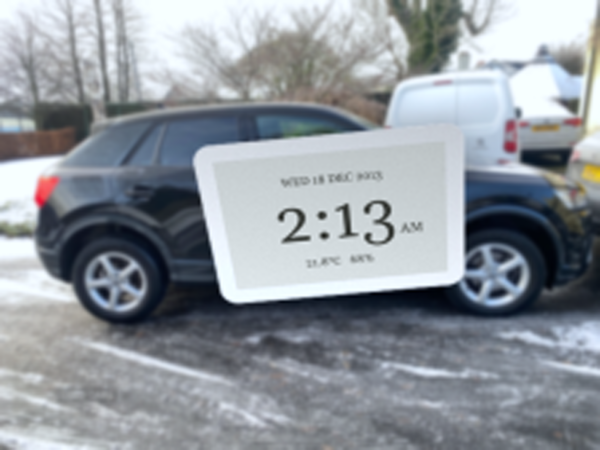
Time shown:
2.13
